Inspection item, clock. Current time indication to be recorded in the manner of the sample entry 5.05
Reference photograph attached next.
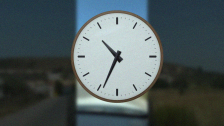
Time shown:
10.34
